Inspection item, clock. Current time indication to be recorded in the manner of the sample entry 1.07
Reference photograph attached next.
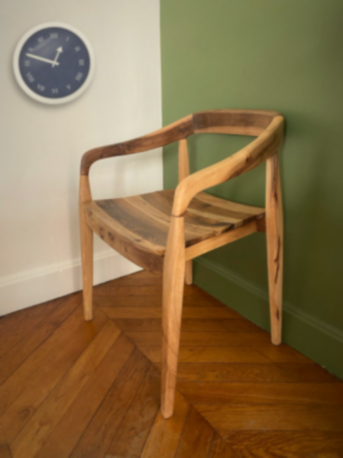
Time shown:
12.48
